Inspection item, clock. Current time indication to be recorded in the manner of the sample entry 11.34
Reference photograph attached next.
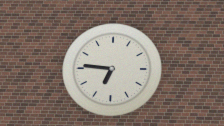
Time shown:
6.46
